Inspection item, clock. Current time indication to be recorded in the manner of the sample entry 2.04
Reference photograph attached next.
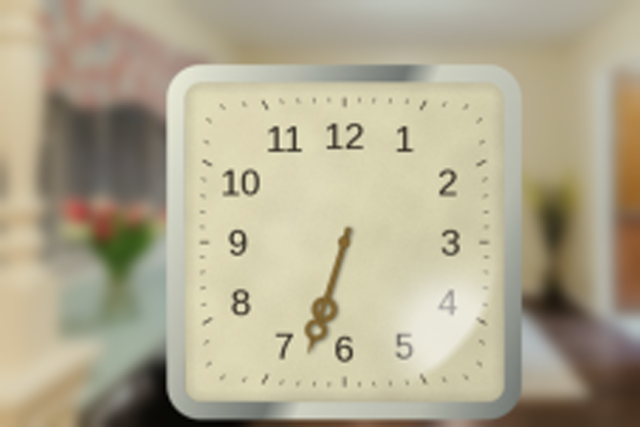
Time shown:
6.33
